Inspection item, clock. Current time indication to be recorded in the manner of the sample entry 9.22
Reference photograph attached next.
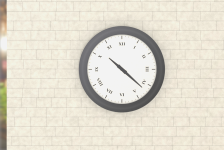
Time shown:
10.22
